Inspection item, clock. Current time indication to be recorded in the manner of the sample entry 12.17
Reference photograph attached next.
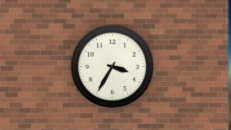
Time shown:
3.35
